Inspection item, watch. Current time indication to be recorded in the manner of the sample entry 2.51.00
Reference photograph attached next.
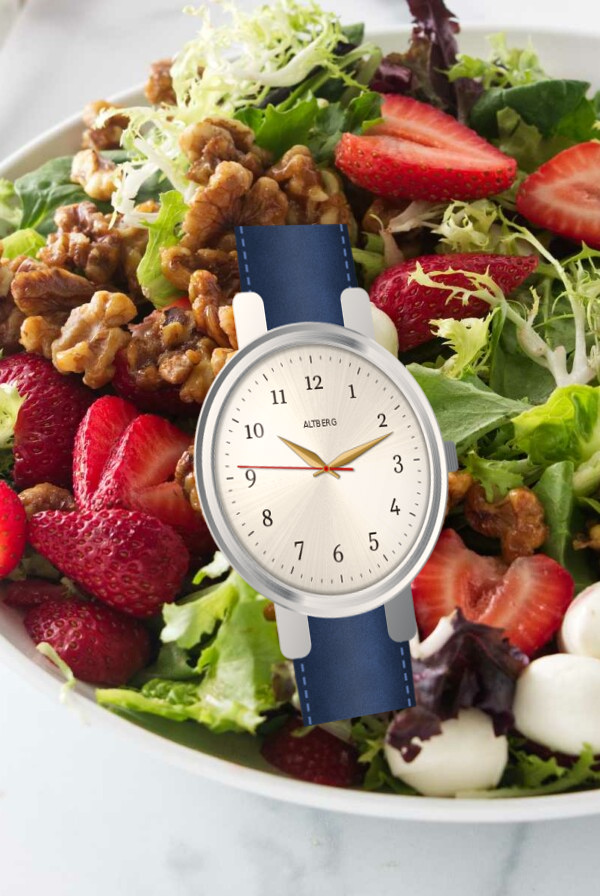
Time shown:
10.11.46
